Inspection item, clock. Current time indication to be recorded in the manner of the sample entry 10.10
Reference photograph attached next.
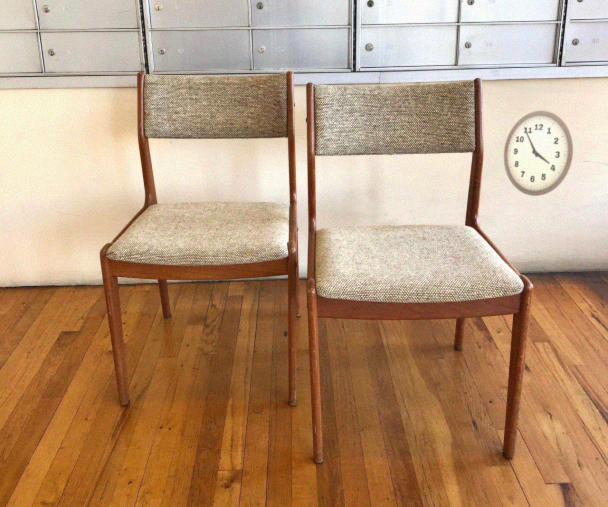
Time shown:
3.54
